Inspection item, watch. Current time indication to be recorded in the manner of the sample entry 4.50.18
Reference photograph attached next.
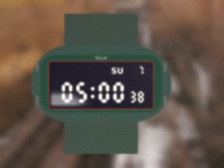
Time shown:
5.00.38
